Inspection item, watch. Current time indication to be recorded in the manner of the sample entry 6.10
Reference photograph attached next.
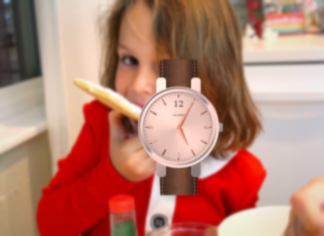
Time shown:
5.05
